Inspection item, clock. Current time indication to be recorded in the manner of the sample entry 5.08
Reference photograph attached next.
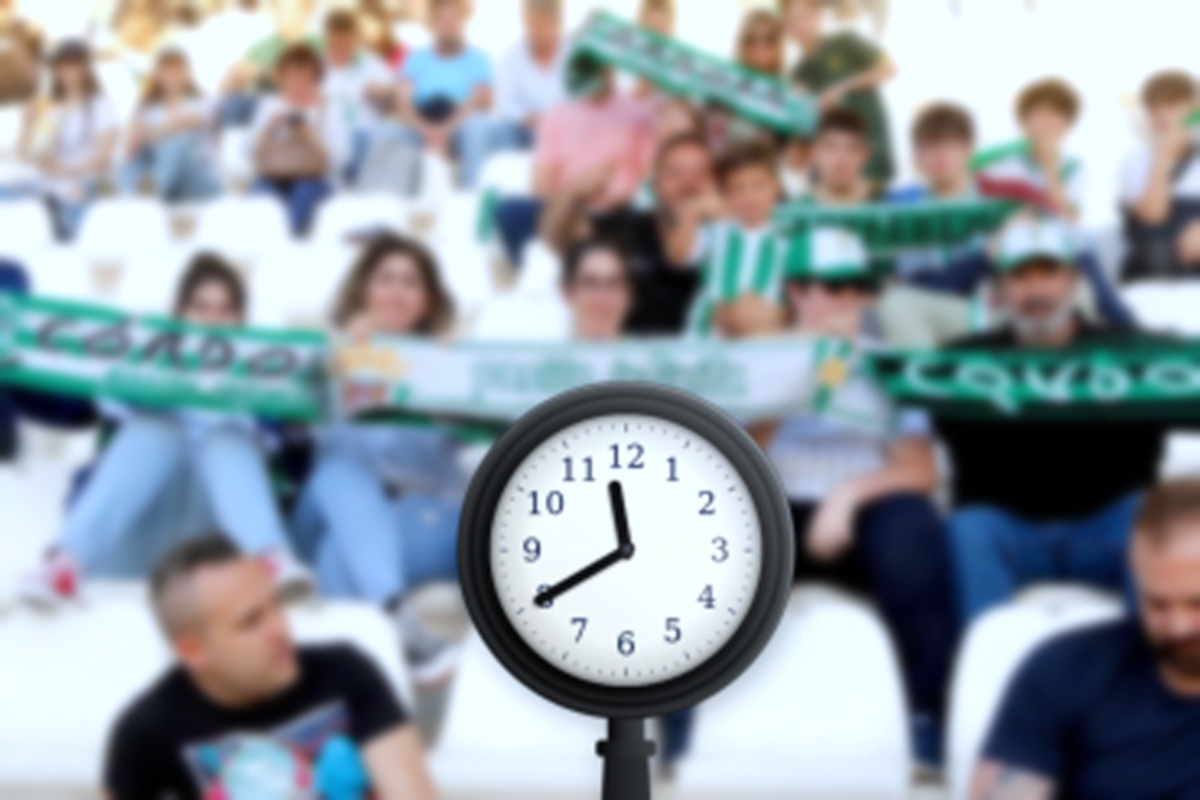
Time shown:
11.40
